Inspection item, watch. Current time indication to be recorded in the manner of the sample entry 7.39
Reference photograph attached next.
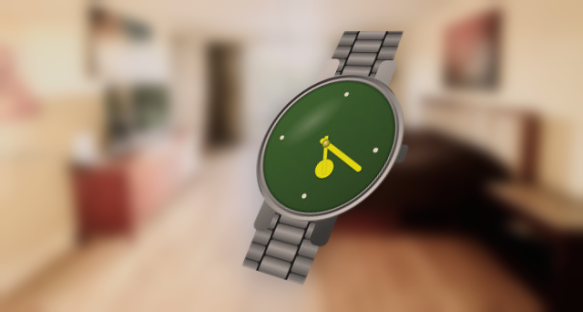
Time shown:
5.19
